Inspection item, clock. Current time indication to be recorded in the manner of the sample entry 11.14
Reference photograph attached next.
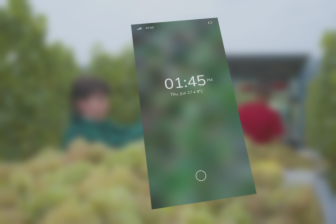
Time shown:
1.45
